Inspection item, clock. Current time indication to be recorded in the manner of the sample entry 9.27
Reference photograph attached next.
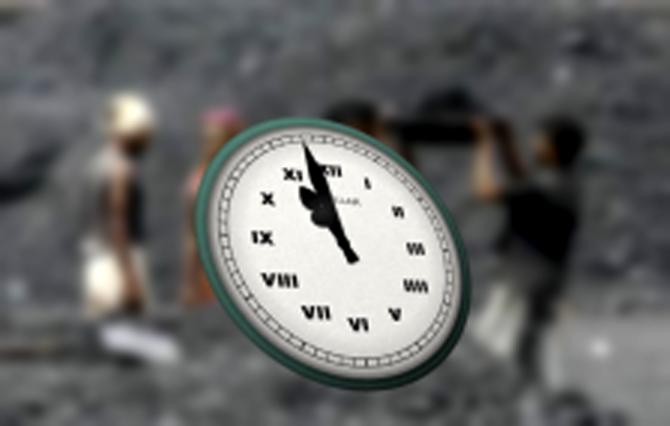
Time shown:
10.58
